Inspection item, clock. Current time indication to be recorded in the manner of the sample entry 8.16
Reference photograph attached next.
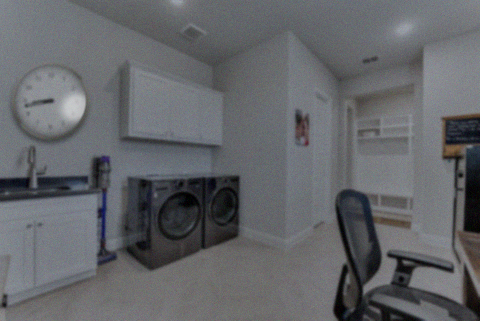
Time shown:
8.43
